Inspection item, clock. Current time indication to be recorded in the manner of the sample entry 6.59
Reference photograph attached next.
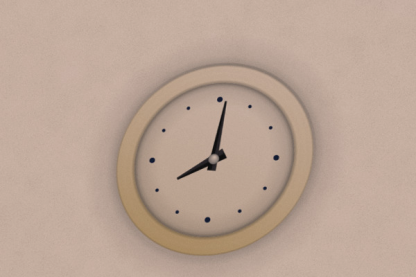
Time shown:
8.01
